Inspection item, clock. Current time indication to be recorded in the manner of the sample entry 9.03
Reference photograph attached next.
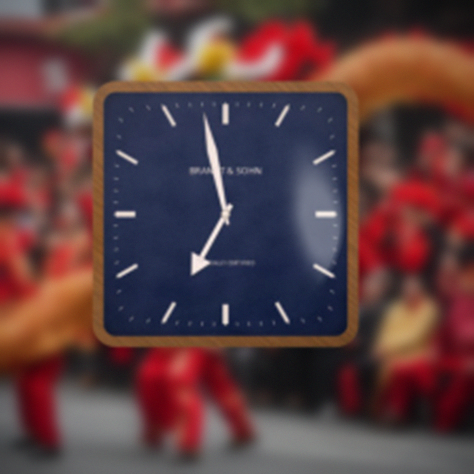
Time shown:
6.58
